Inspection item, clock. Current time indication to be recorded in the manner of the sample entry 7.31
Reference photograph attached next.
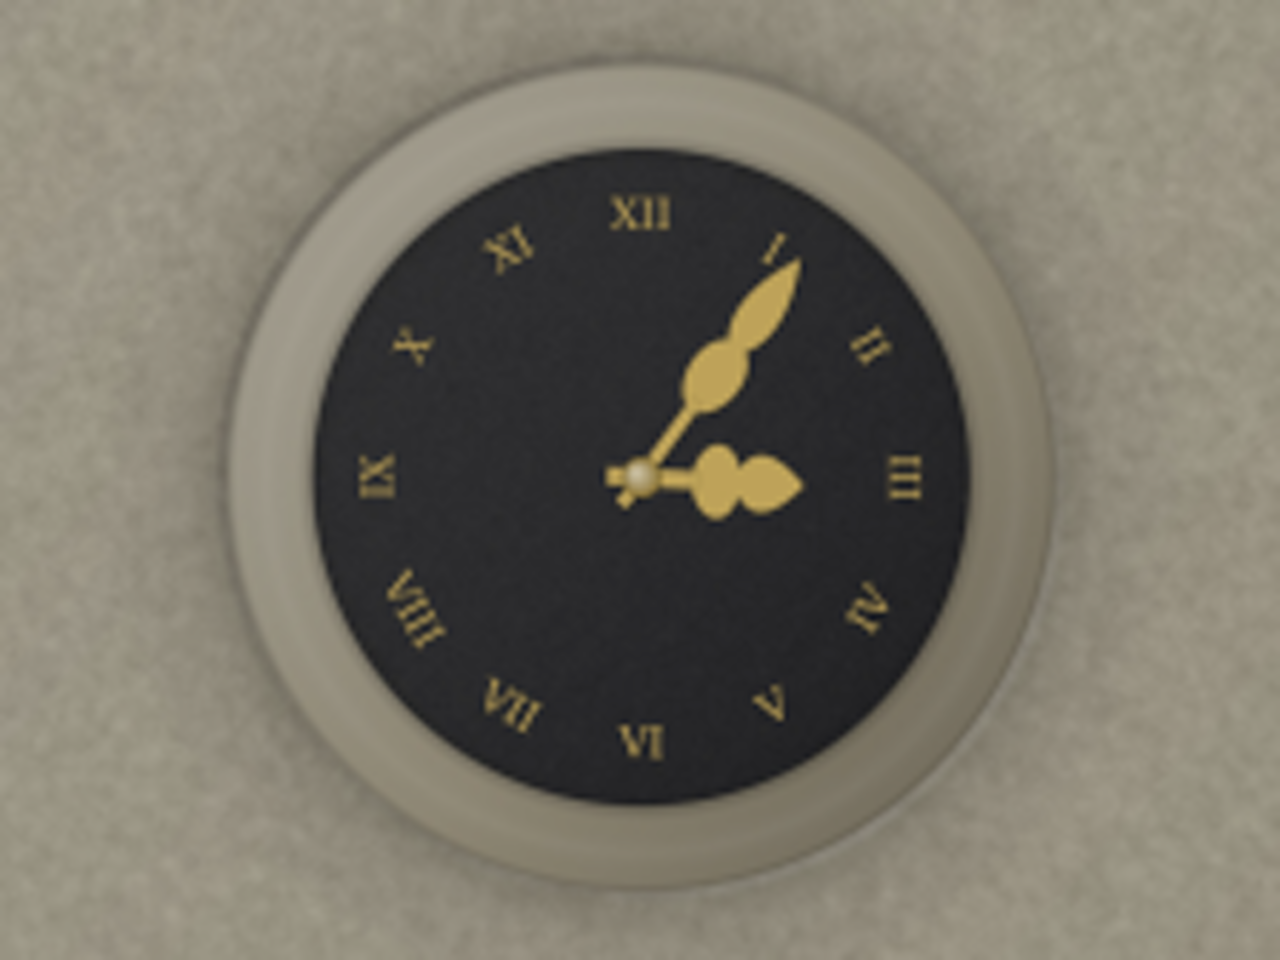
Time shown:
3.06
